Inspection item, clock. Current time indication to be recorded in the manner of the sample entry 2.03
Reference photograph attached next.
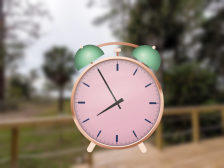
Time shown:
7.55
